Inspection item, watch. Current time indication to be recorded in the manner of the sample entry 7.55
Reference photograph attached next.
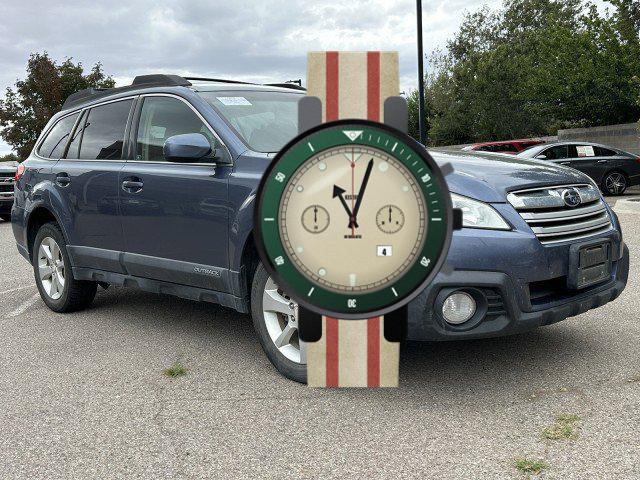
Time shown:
11.03
